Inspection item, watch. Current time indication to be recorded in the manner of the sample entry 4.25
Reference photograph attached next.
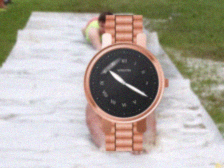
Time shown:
10.20
